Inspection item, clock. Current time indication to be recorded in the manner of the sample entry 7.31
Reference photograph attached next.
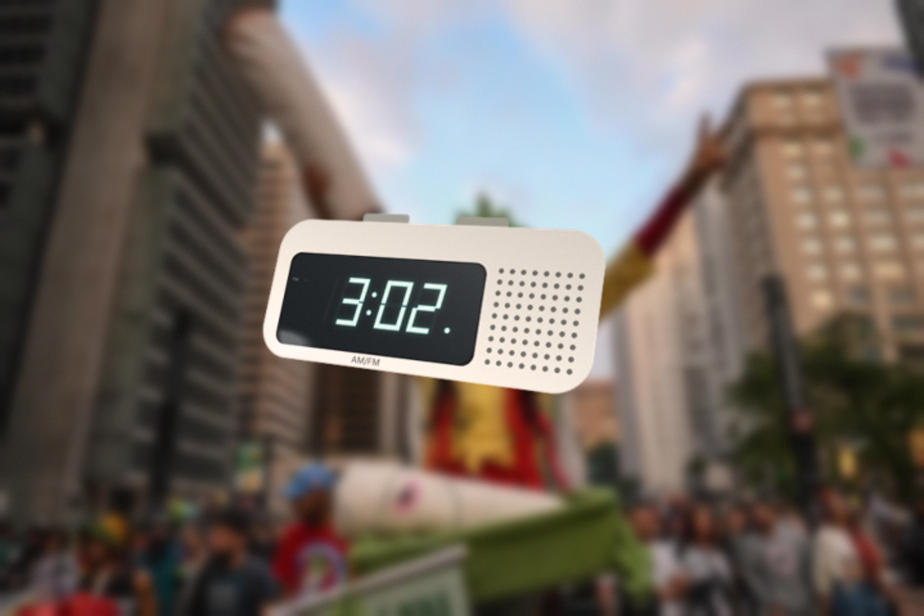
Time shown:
3.02
